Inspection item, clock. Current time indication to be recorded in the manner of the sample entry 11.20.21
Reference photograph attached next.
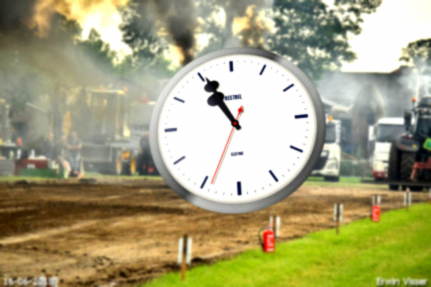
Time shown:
10.55.34
